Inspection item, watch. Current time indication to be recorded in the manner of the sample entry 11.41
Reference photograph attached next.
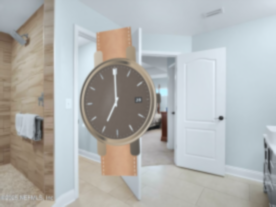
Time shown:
7.00
